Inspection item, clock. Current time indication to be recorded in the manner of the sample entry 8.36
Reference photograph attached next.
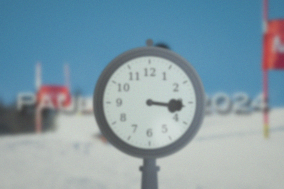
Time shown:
3.16
